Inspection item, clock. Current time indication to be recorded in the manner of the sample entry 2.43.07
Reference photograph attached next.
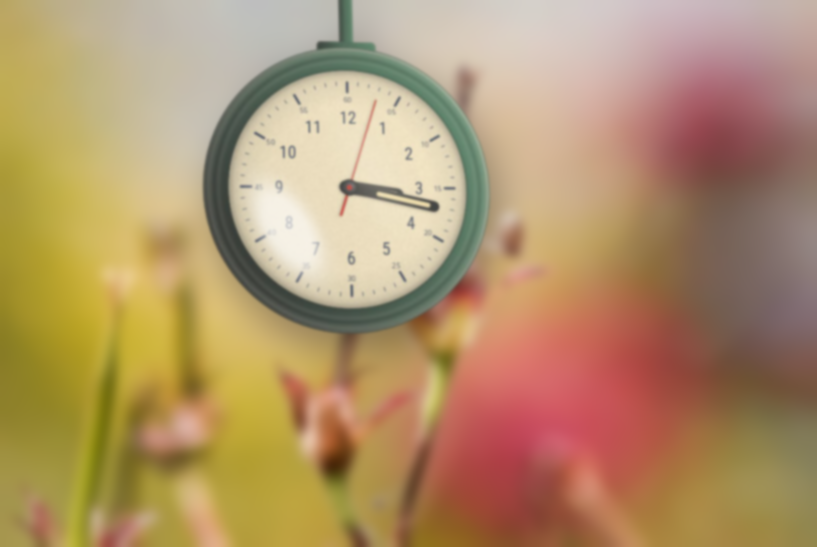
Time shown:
3.17.03
